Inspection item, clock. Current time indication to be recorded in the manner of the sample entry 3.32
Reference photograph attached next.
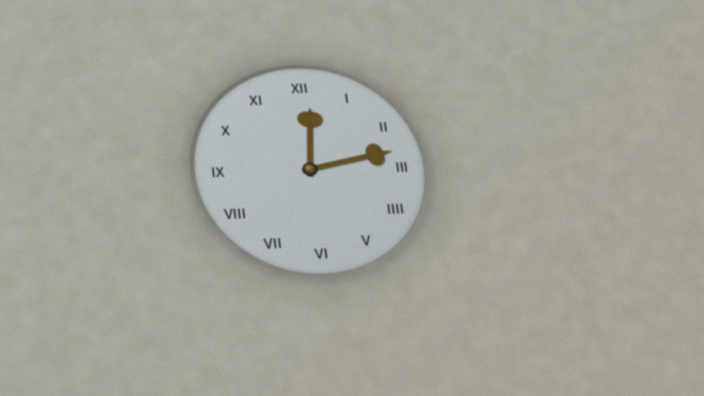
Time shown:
12.13
